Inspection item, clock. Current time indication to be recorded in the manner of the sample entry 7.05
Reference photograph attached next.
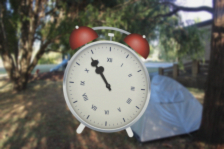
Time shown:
10.54
